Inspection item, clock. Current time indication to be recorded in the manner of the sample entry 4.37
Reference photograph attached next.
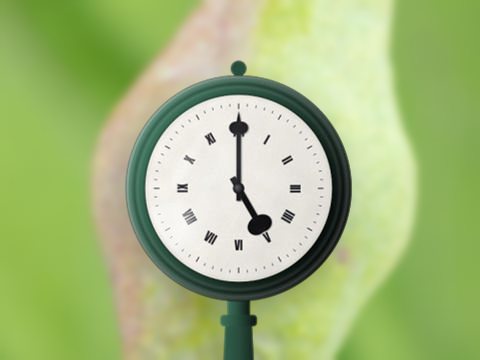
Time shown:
5.00
